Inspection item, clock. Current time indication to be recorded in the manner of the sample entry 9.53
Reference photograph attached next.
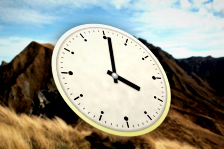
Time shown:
4.01
